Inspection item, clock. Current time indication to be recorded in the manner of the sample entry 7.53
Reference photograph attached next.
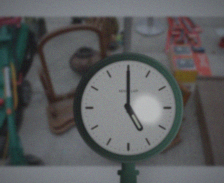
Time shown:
5.00
